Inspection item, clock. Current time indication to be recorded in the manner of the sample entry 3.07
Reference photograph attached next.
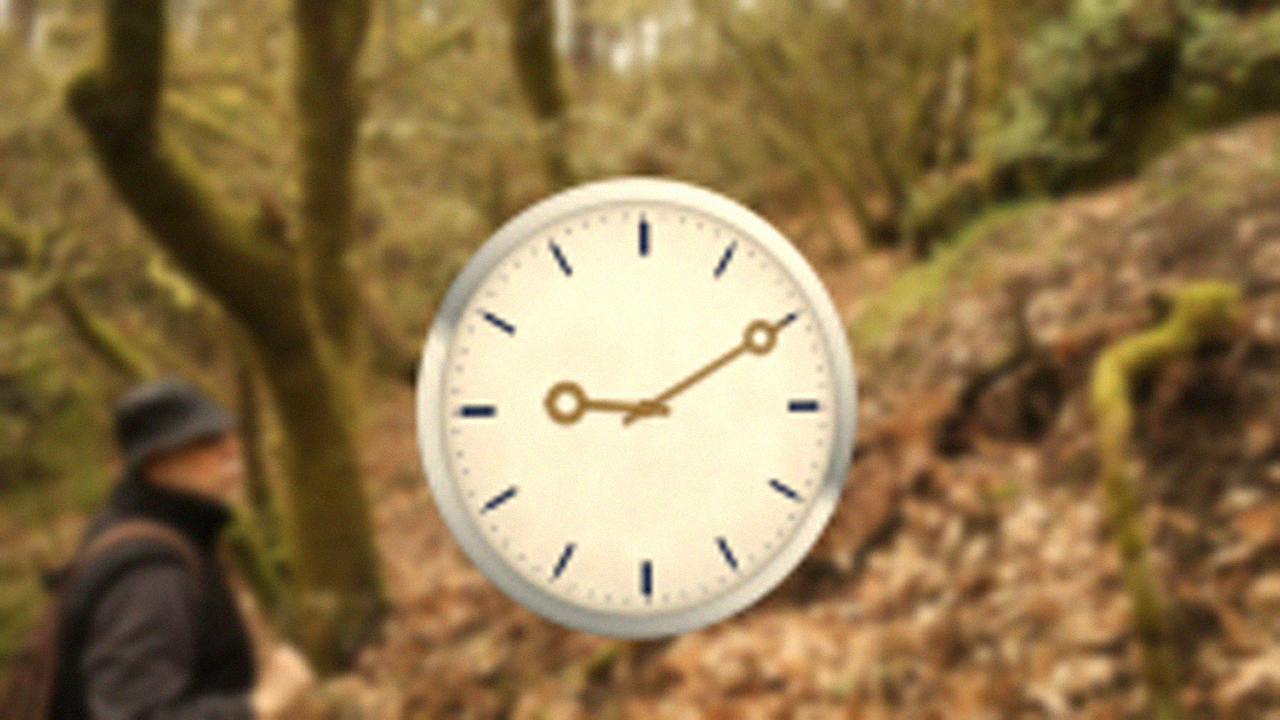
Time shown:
9.10
